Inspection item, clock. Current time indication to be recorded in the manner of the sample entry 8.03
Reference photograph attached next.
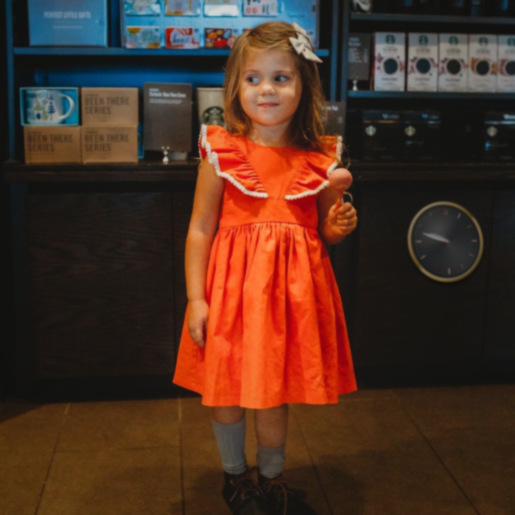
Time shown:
9.48
